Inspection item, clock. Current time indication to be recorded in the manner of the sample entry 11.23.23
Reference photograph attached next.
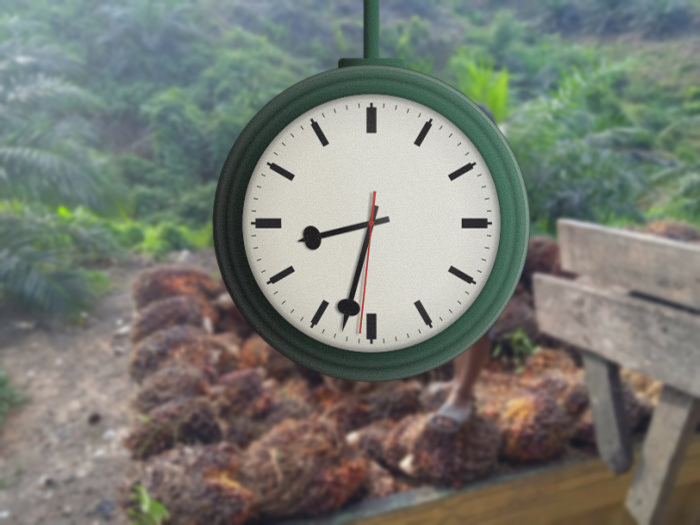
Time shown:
8.32.31
